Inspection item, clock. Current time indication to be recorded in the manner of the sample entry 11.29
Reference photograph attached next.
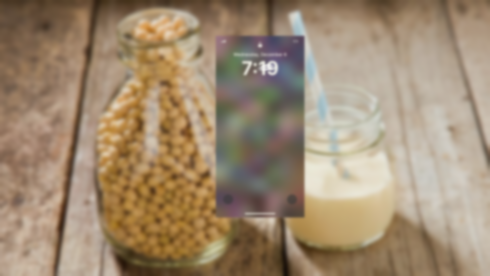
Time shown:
7.19
